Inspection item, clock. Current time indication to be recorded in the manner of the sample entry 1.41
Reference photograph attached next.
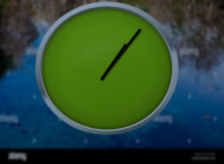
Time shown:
1.06
